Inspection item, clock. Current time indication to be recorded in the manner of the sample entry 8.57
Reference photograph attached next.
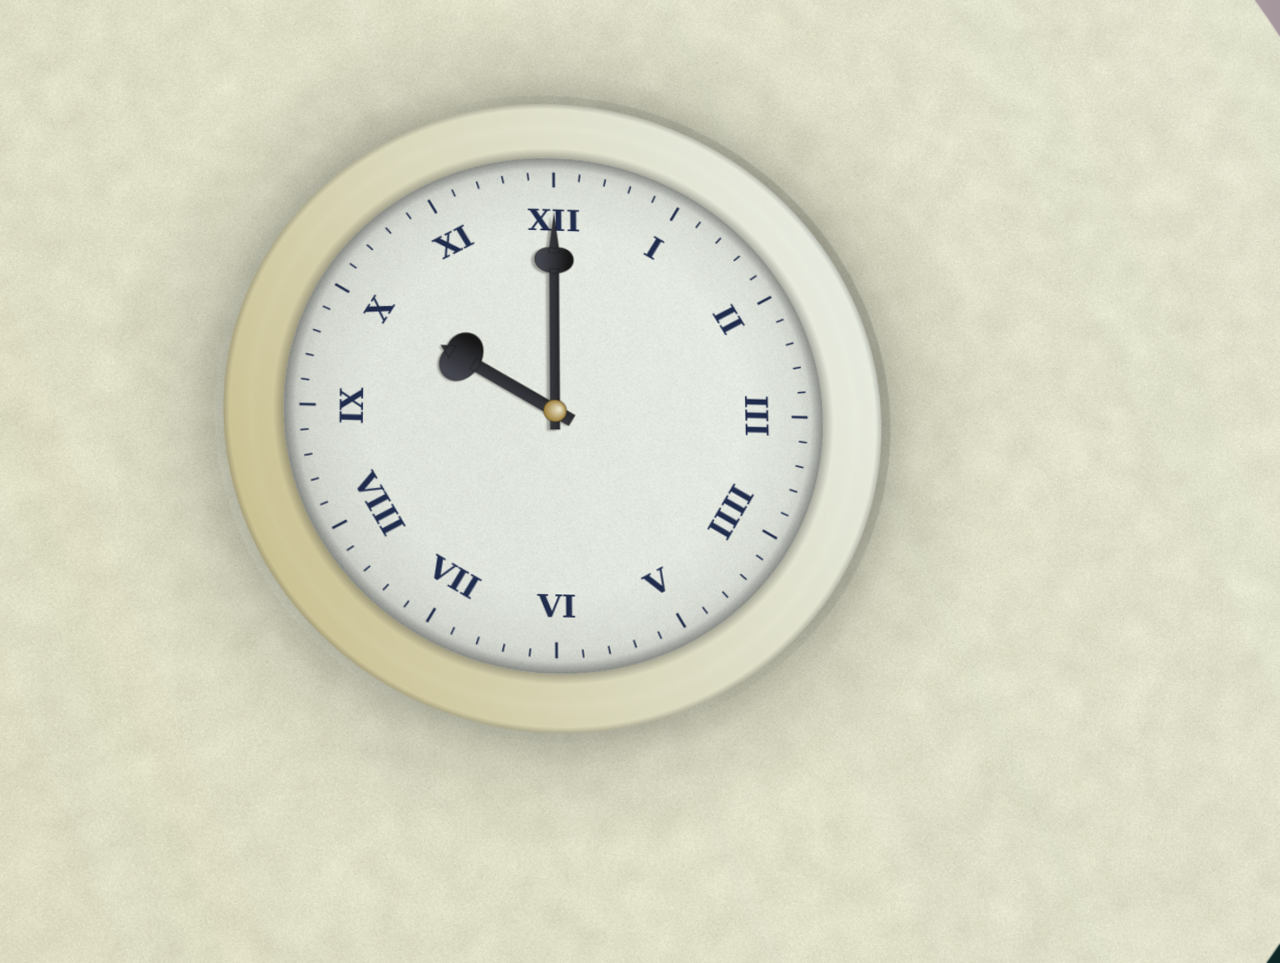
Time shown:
10.00
